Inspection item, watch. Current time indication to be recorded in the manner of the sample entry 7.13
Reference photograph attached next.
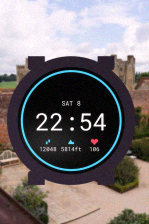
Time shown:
22.54
